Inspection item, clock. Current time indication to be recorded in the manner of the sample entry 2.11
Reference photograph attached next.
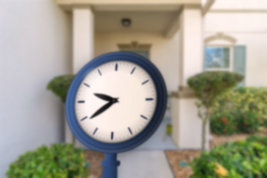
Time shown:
9.39
